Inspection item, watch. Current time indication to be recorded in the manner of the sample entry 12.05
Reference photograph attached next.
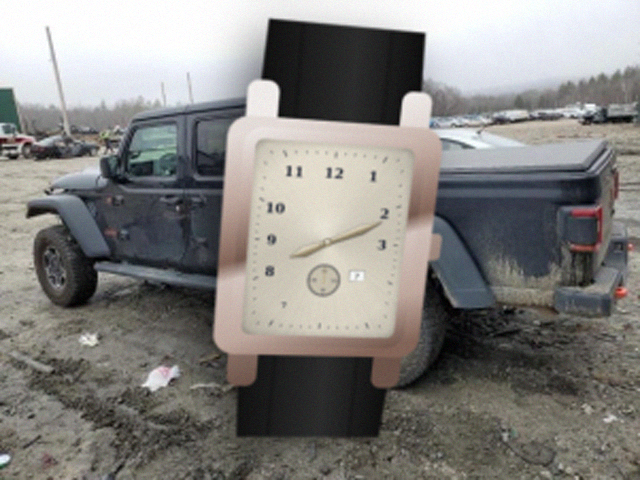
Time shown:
8.11
